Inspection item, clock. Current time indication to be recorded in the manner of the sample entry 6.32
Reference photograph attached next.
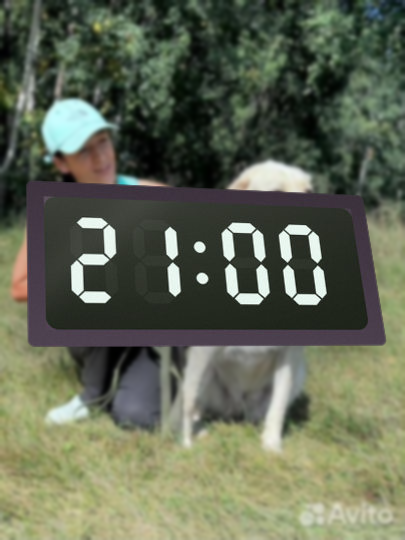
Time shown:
21.00
